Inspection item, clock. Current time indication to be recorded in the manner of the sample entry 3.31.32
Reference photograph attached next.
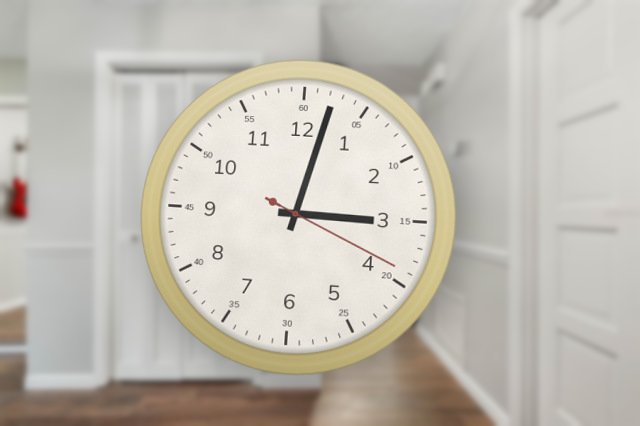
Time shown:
3.02.19
